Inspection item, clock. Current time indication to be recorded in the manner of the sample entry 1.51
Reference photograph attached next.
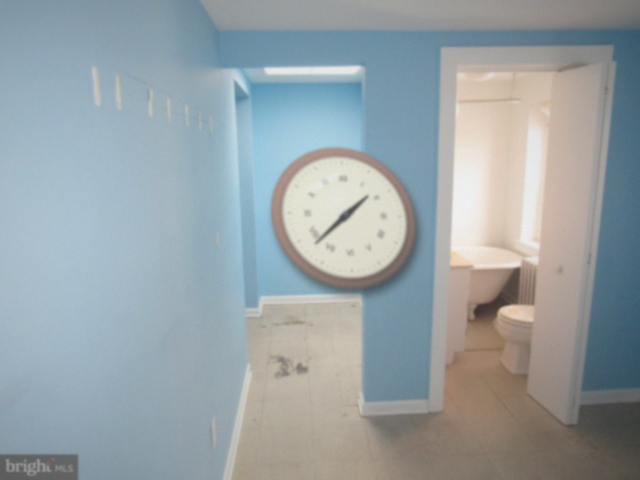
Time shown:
1.38
